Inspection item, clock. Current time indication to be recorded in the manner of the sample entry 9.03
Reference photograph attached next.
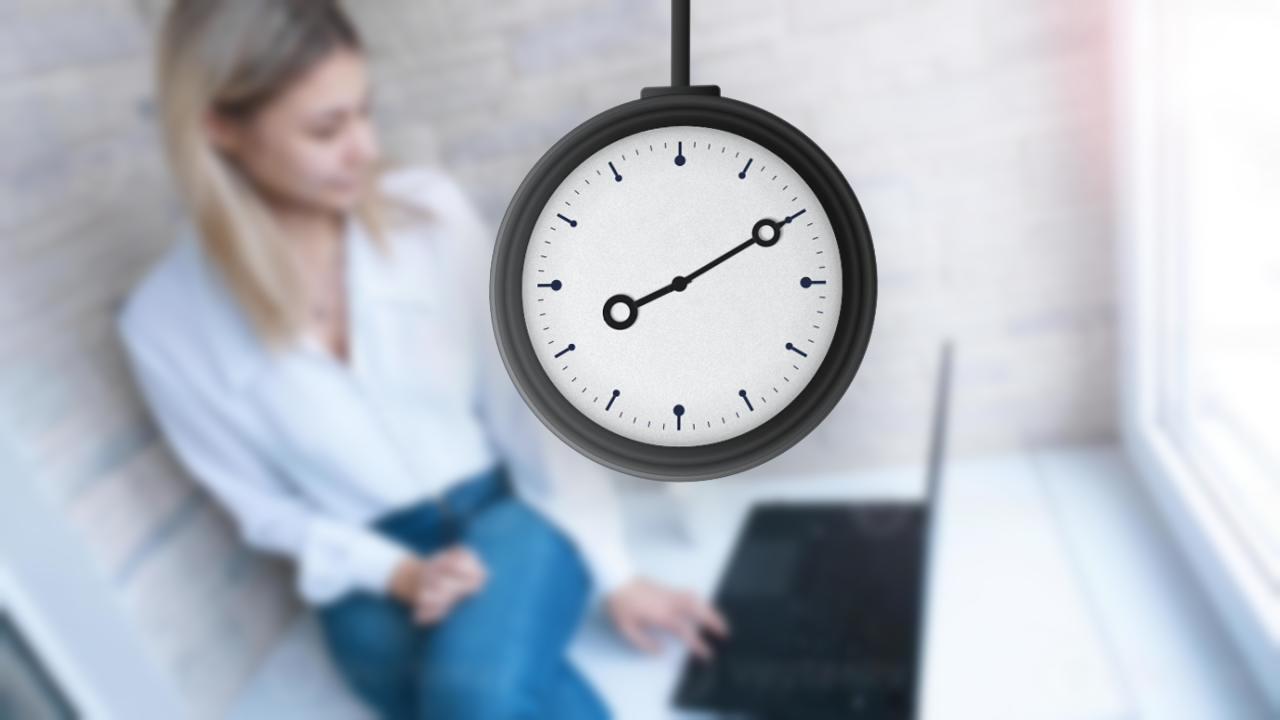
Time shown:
8.10
